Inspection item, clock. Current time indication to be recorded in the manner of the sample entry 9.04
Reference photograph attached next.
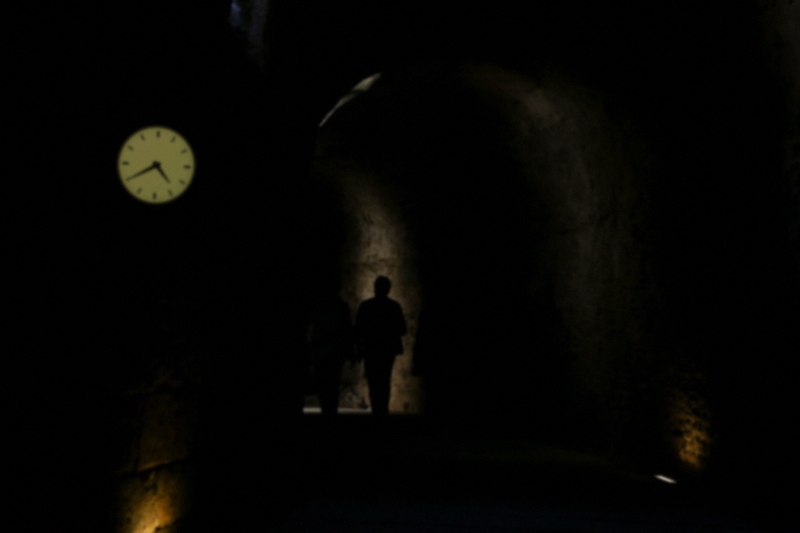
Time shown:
4.40
